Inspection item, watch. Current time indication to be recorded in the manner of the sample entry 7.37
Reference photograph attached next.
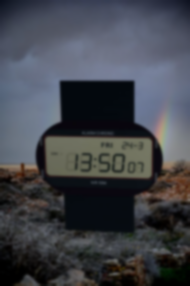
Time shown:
13.50
